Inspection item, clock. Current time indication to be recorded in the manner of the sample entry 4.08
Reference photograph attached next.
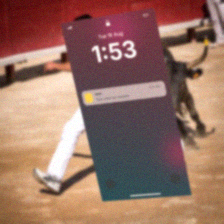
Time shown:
1.53
